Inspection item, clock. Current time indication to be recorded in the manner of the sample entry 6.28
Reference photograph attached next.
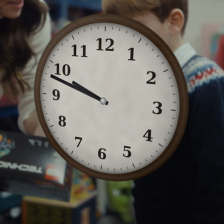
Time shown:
9.48
